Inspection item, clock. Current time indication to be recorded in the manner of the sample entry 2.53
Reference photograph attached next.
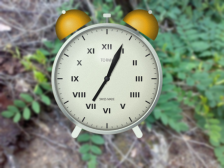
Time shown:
7.04
